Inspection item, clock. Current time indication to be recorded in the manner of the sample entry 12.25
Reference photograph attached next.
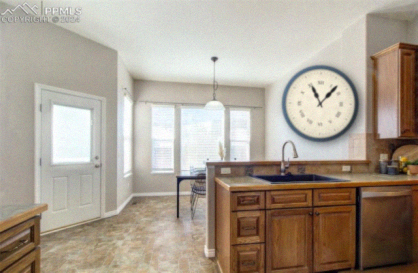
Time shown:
11.07
